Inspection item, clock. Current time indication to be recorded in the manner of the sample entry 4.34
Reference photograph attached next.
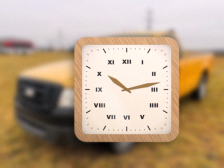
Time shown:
10.13
